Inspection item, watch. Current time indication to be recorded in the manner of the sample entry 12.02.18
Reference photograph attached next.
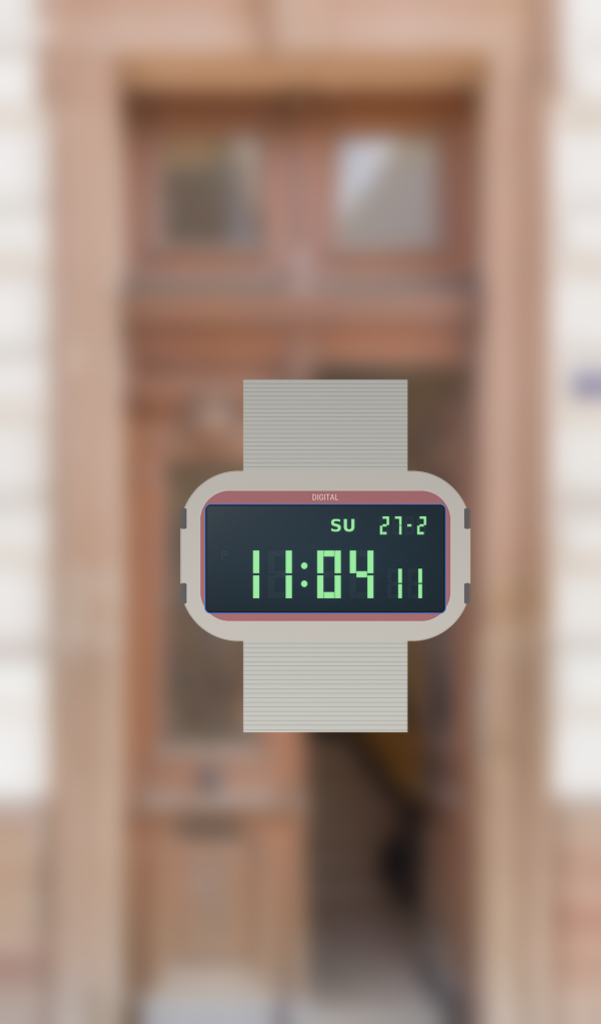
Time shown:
11.04.11
